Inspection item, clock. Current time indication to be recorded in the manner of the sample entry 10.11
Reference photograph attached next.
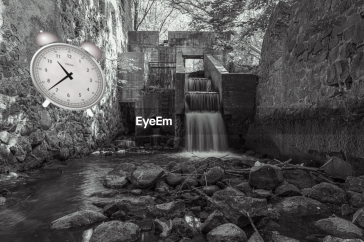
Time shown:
10.37
